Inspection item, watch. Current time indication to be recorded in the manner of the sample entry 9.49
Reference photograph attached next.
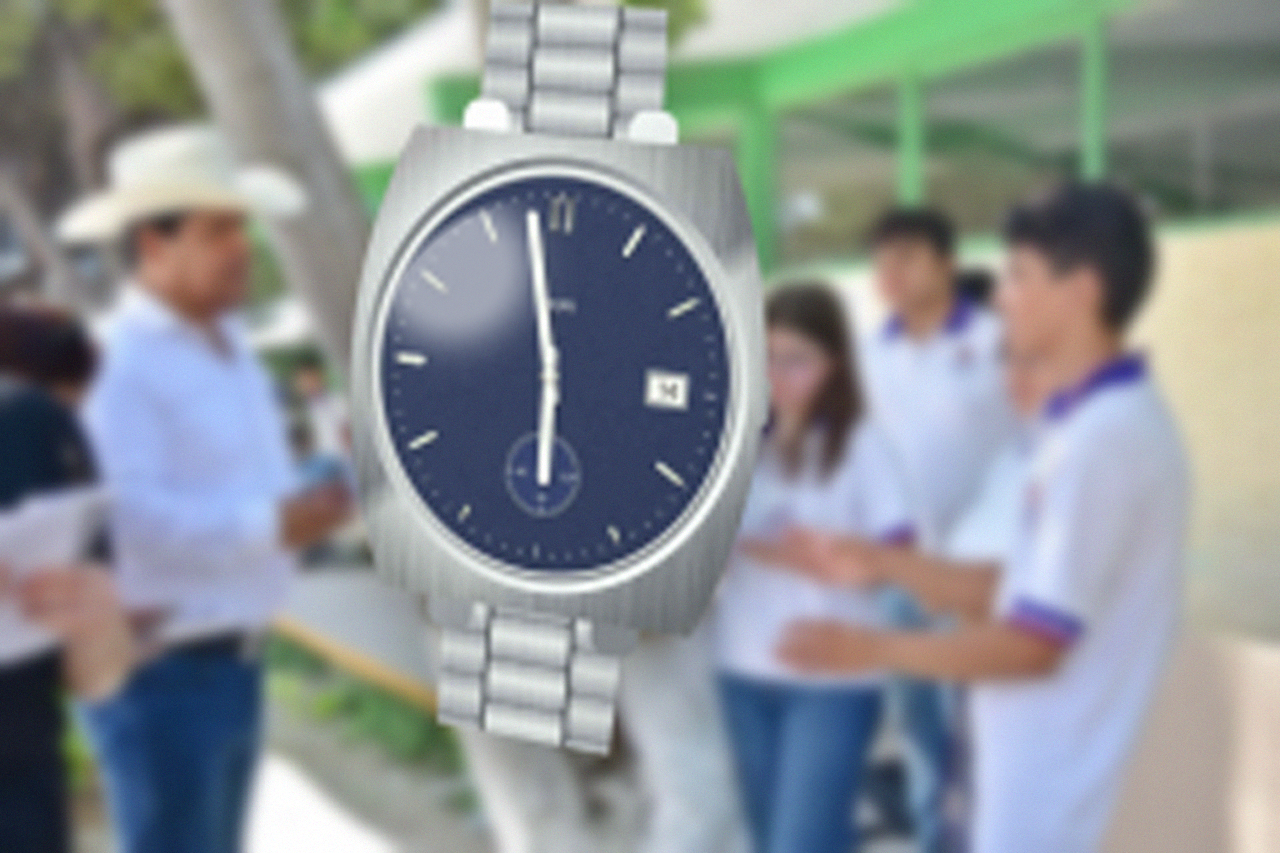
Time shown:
5.58
